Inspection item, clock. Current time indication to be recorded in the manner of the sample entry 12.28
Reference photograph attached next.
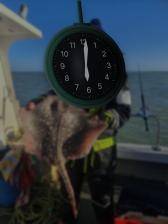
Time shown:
6.01
